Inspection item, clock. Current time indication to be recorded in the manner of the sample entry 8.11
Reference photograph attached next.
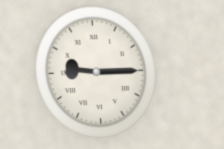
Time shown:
9.15
